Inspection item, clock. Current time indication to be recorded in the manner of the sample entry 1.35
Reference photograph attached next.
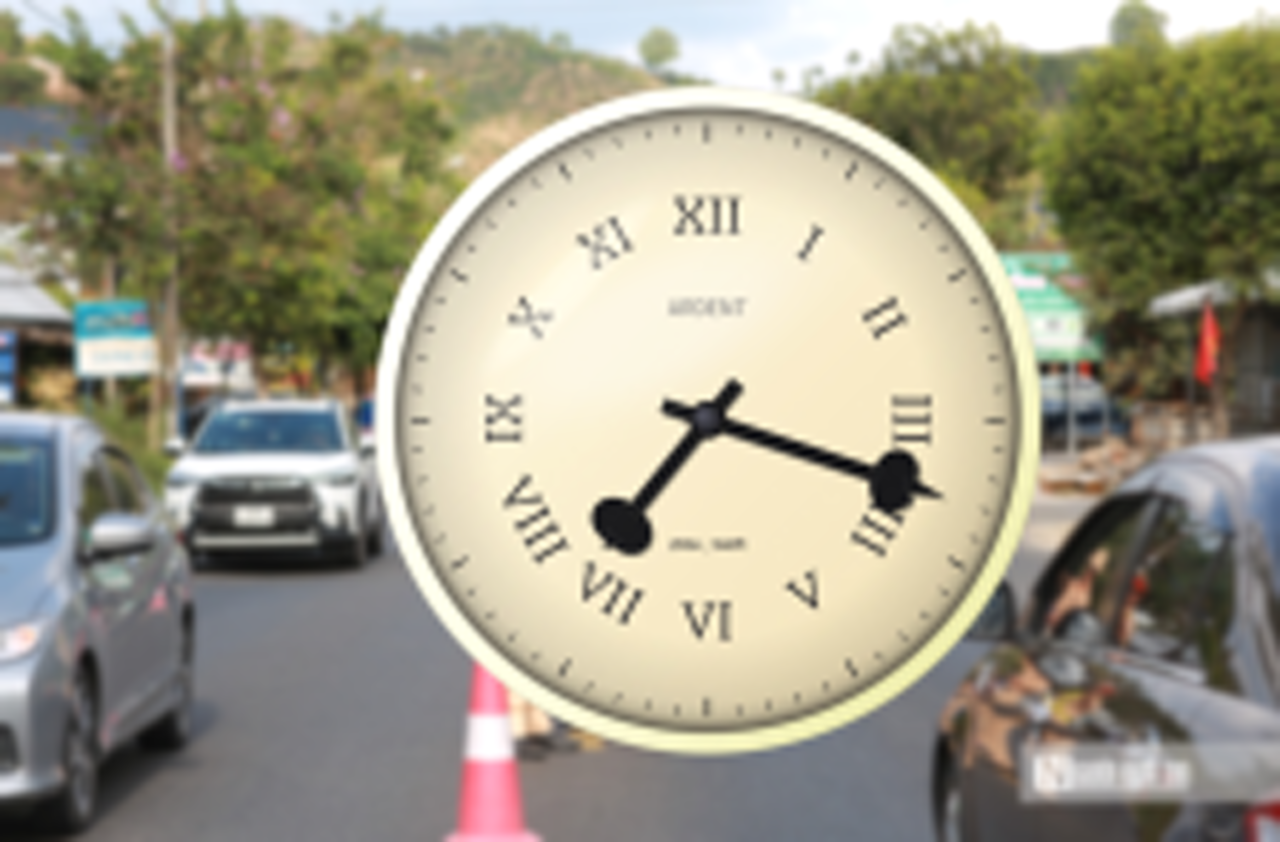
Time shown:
7.18
